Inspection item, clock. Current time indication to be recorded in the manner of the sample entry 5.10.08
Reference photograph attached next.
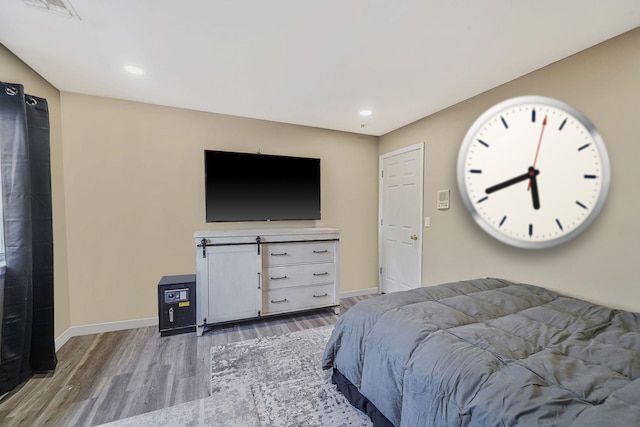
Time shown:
5.41.02
